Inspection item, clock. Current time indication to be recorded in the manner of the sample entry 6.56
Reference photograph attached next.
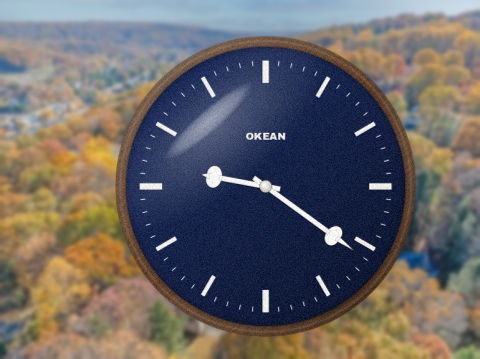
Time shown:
9.21
